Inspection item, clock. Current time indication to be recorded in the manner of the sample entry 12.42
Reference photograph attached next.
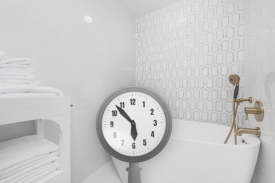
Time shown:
5.53
